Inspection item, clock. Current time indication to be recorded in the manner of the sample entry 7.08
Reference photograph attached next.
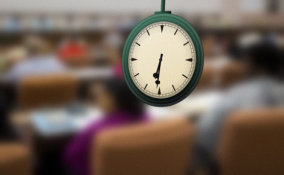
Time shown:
6.31
